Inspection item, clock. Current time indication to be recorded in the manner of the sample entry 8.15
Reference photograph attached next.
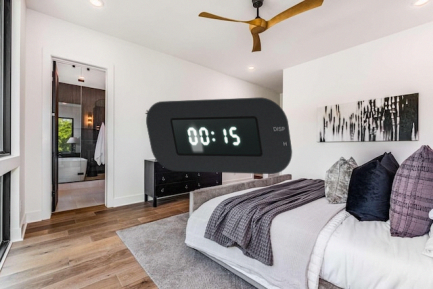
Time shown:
0.15
